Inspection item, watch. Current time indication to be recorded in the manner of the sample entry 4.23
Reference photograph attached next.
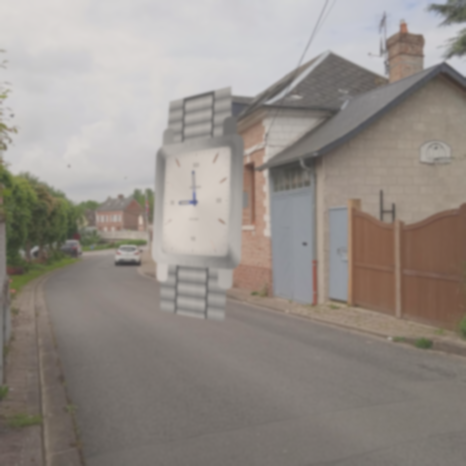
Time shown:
8.59
